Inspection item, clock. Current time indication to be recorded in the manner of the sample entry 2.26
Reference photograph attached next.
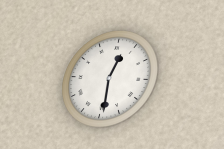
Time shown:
12.29
